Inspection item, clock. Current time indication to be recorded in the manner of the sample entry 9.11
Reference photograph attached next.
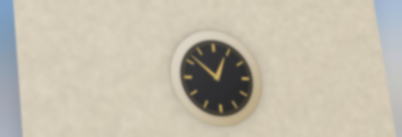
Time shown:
12.52
